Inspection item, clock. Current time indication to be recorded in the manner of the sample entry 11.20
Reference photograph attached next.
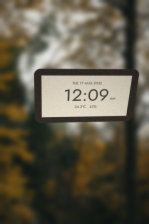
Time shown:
12.09
